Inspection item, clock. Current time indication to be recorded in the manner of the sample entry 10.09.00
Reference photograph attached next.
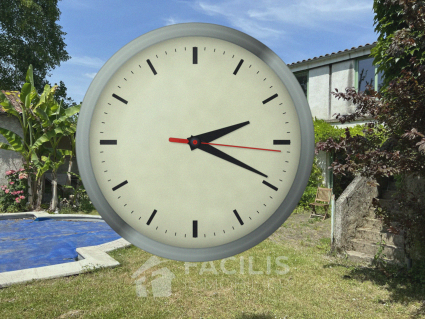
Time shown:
2.19.16
